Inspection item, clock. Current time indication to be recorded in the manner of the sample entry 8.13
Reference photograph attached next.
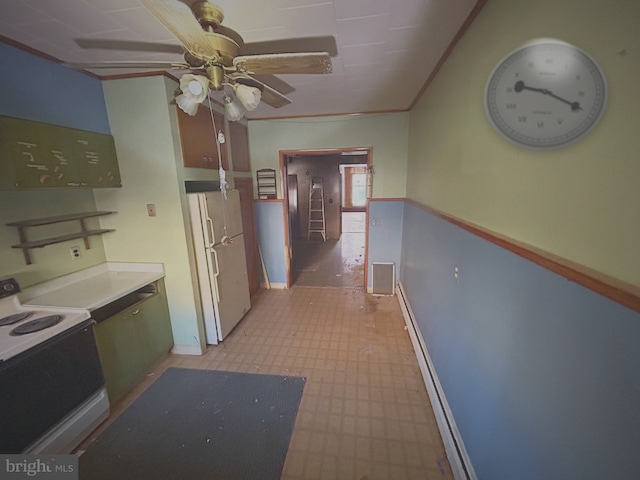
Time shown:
9.19
